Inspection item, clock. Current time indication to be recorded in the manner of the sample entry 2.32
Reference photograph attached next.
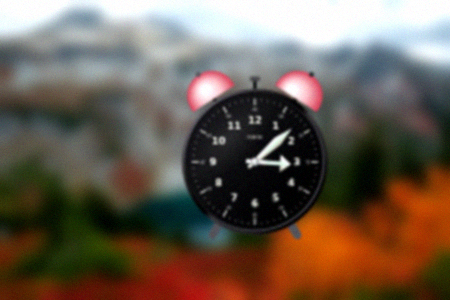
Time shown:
3.08
